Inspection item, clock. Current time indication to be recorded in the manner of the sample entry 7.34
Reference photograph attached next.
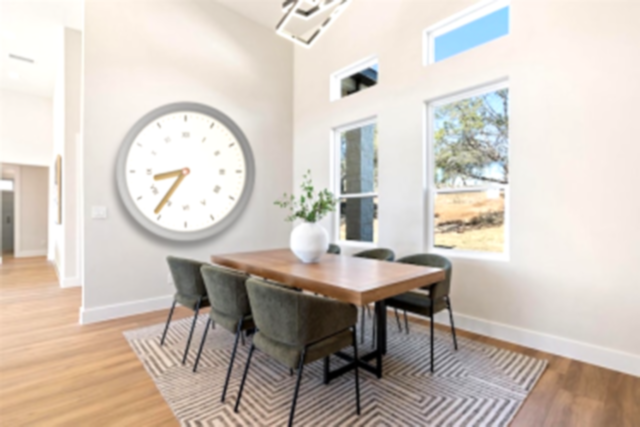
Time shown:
8.36
